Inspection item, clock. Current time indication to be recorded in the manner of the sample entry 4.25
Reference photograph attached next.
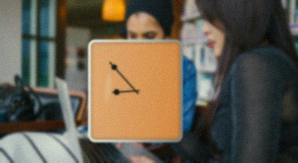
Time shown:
8.53
